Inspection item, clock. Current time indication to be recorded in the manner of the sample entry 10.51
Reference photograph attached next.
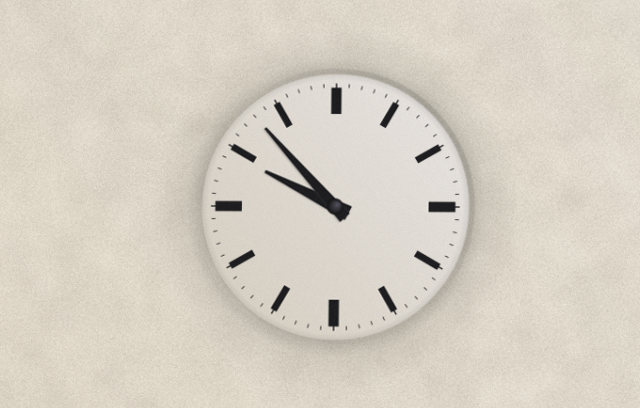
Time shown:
9.53
